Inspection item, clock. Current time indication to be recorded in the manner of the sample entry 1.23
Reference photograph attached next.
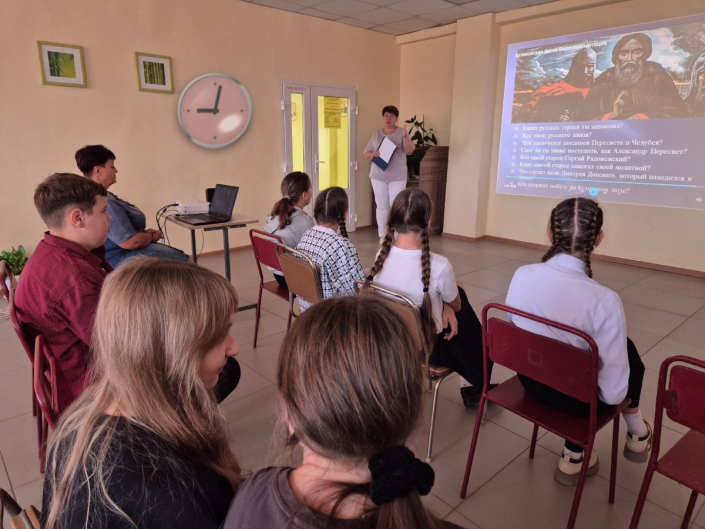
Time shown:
9.02
